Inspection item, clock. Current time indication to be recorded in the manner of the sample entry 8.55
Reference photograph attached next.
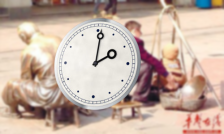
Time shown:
2.01
